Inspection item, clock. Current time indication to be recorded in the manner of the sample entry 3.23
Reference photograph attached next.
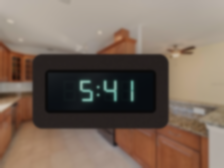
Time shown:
5.41
